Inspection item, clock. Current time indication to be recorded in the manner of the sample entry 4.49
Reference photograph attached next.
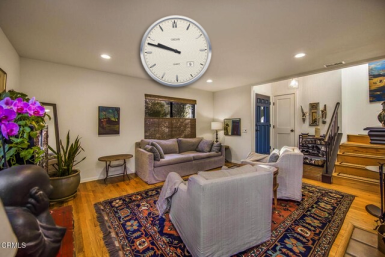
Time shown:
9.48
